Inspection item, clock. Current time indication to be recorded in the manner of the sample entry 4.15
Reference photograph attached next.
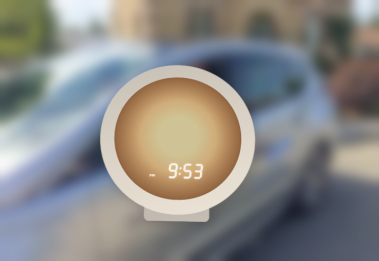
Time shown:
9.53
